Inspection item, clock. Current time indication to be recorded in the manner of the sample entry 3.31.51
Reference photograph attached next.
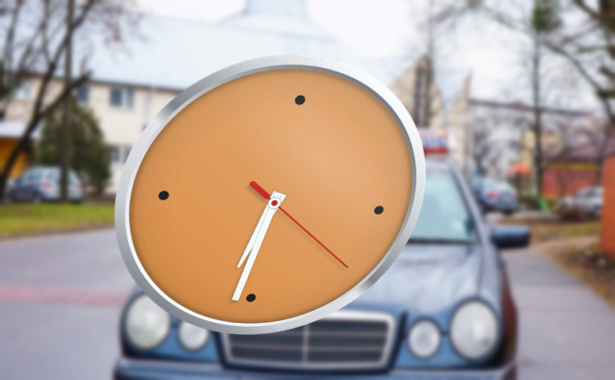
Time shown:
6.31.21
